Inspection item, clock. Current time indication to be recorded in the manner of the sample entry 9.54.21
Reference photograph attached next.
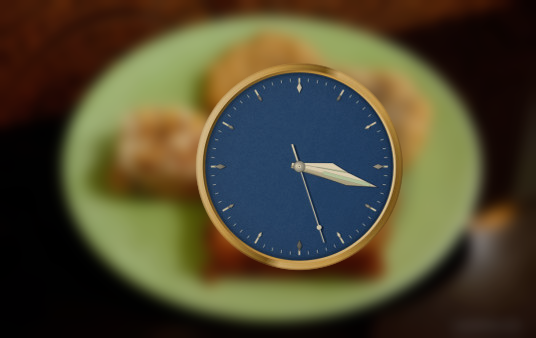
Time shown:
3.17.27
